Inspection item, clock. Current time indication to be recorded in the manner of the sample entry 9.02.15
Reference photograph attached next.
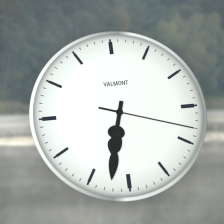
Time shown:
6.32.18
